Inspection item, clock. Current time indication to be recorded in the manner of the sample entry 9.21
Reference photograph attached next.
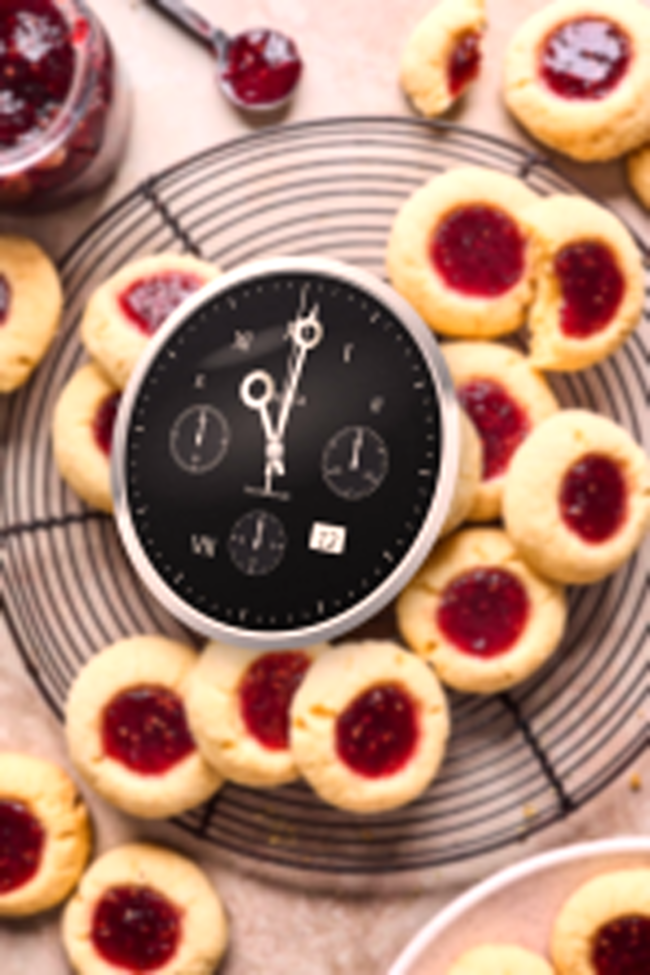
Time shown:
11.01
